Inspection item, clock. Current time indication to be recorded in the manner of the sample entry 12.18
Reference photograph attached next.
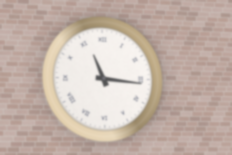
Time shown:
11.16
